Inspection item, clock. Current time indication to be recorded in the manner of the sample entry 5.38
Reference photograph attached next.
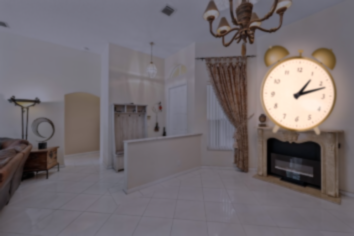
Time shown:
1.12
